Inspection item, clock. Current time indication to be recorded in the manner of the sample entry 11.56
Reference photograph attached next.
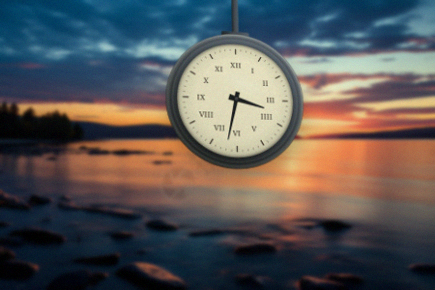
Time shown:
3.32
